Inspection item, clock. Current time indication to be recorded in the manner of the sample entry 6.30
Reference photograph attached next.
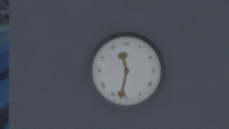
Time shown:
11.32
